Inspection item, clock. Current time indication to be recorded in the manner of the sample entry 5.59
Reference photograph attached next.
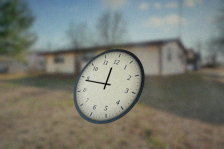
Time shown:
11.44
